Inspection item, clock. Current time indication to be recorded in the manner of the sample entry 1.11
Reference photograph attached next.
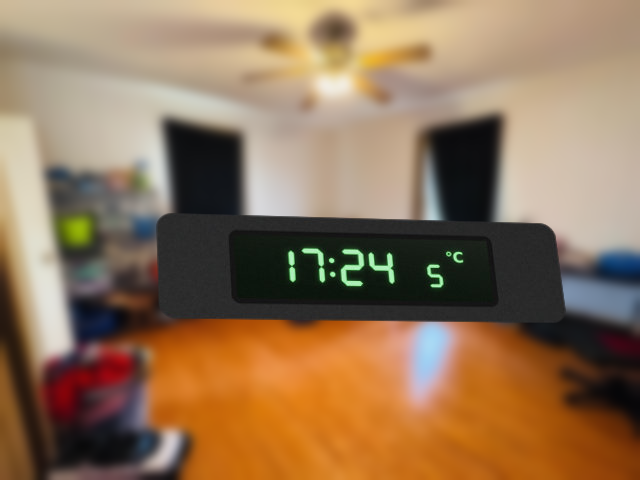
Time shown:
17.24
